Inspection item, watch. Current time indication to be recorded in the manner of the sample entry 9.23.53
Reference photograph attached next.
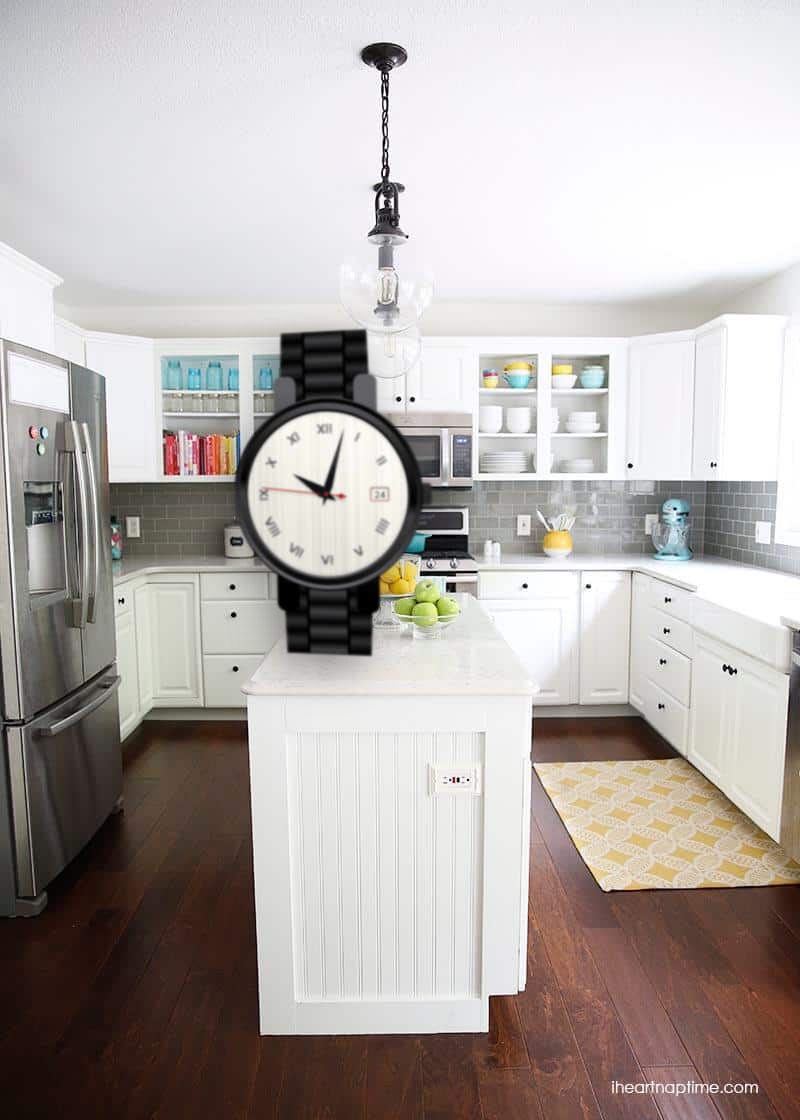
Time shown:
10.02.46
